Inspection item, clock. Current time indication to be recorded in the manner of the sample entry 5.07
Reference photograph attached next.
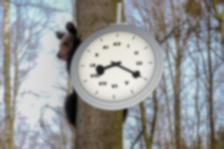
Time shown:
8.20
